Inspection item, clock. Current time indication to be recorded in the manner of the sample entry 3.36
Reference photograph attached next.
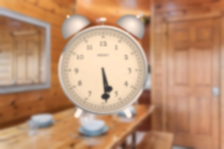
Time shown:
5.29
